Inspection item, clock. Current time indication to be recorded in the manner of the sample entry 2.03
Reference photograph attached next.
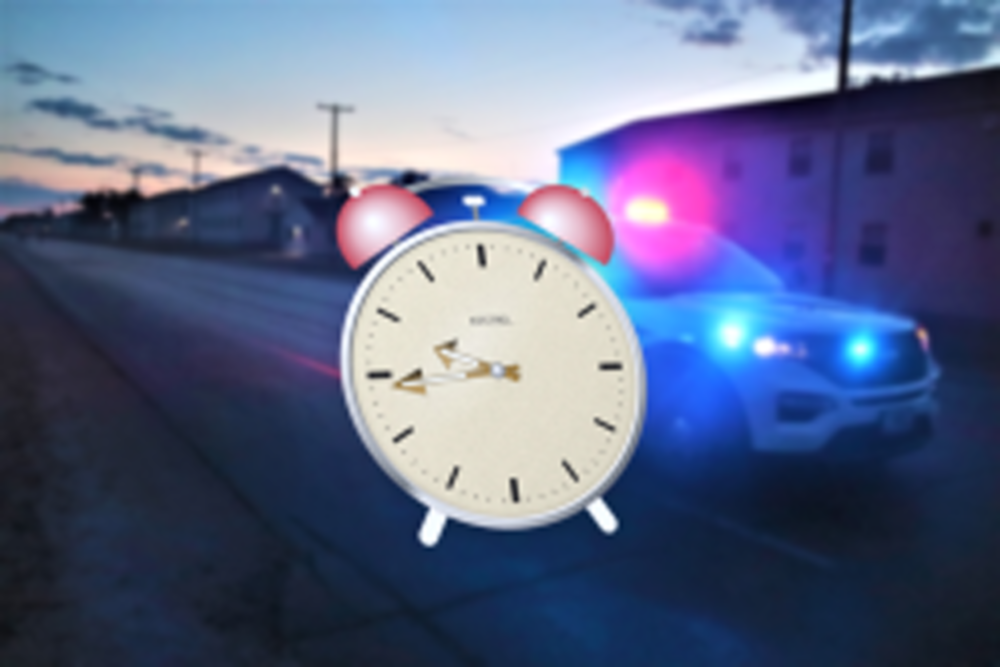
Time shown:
9.44
